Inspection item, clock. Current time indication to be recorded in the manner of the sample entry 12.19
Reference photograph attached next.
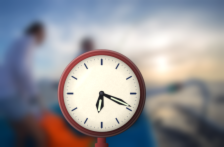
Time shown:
6.19
